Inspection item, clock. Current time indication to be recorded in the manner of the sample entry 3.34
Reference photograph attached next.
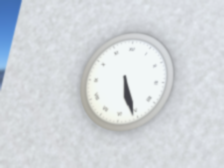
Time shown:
5.26
